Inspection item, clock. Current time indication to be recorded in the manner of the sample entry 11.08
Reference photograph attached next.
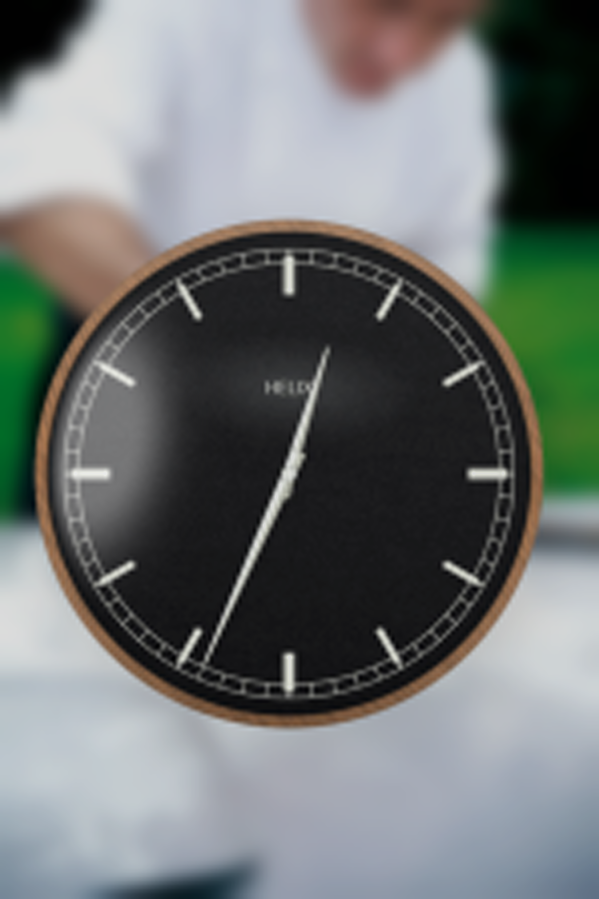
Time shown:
12.34
